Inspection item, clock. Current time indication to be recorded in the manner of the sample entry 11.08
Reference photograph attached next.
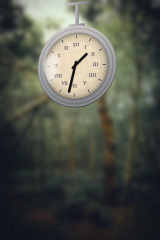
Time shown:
1.32
